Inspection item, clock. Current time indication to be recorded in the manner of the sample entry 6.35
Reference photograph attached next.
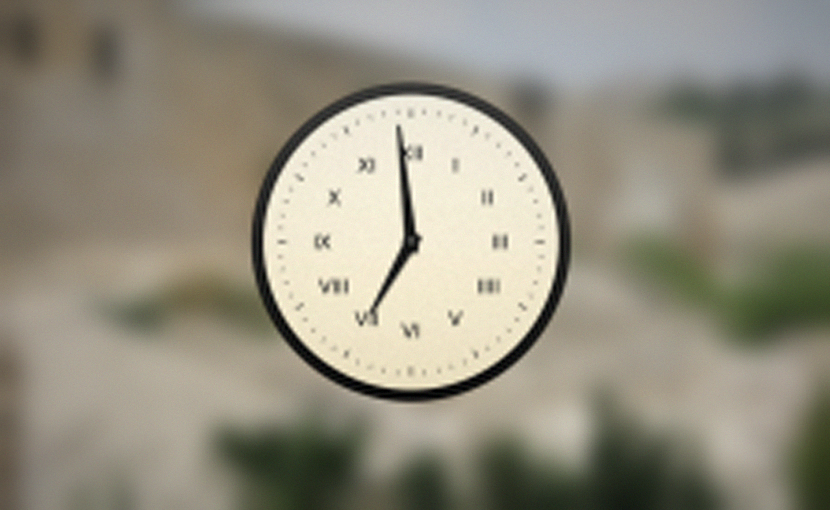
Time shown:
6.59
